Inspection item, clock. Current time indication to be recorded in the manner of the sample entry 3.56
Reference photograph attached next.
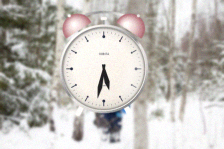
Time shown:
5.32
